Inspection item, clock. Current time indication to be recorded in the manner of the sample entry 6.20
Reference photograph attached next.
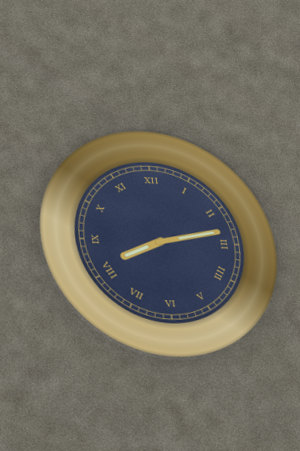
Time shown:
8.13
